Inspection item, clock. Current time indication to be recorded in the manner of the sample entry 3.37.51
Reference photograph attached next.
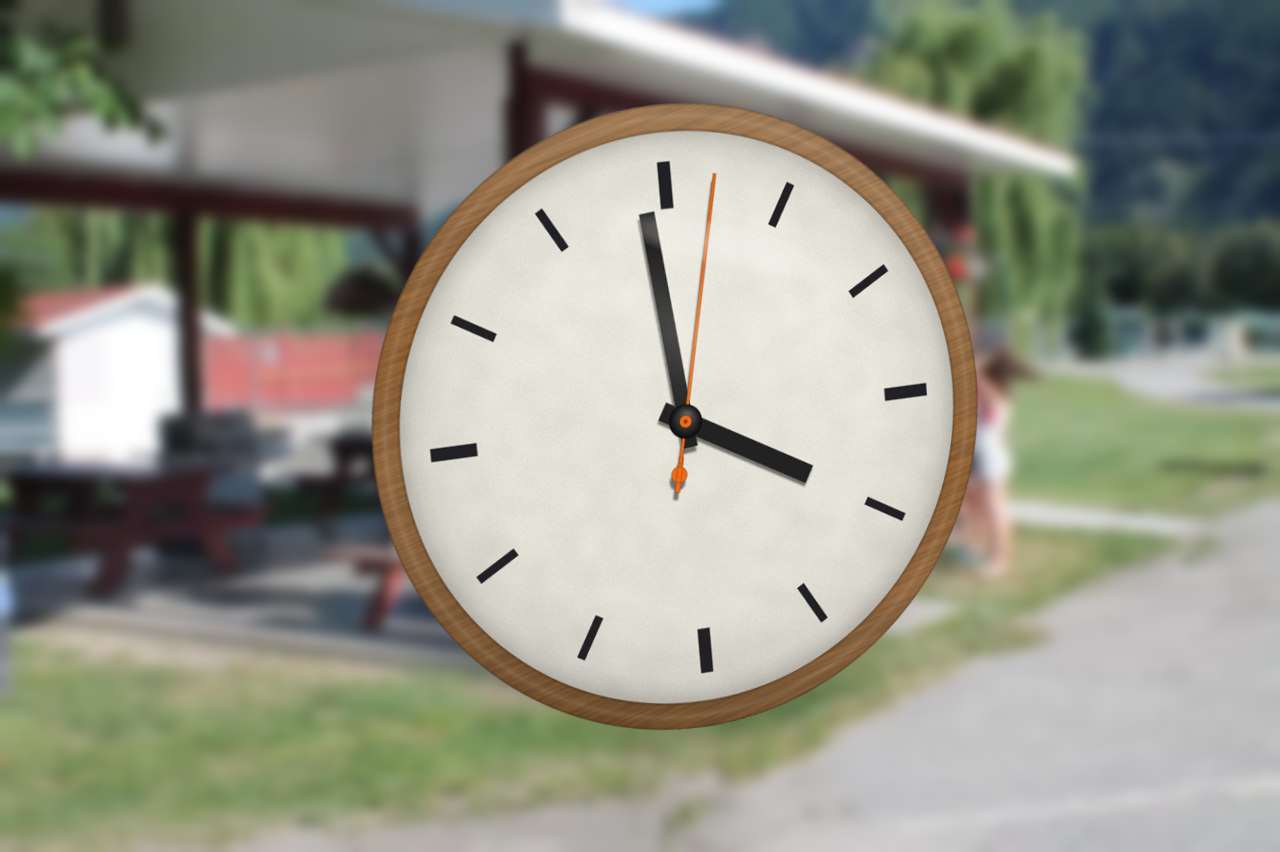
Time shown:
3.59.02
